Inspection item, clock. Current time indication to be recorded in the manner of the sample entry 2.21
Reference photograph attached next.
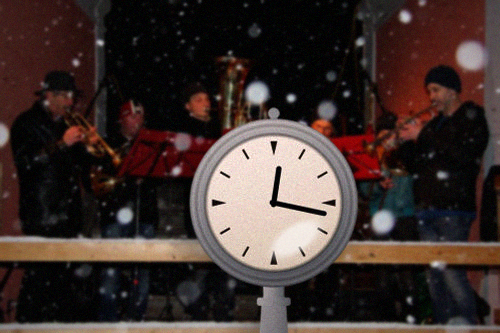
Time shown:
12.17
